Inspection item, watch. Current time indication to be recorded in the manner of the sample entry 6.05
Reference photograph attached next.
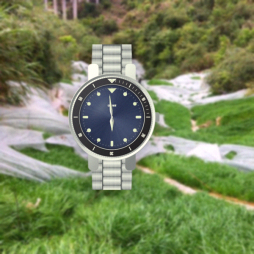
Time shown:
5.59
